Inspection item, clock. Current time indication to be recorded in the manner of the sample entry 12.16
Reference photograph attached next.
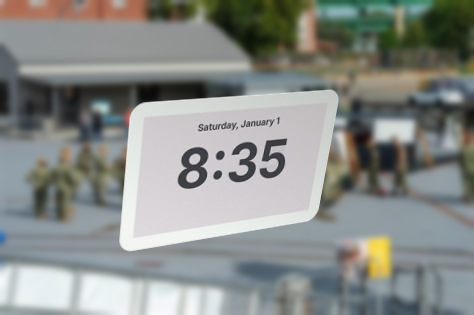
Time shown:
8.35
